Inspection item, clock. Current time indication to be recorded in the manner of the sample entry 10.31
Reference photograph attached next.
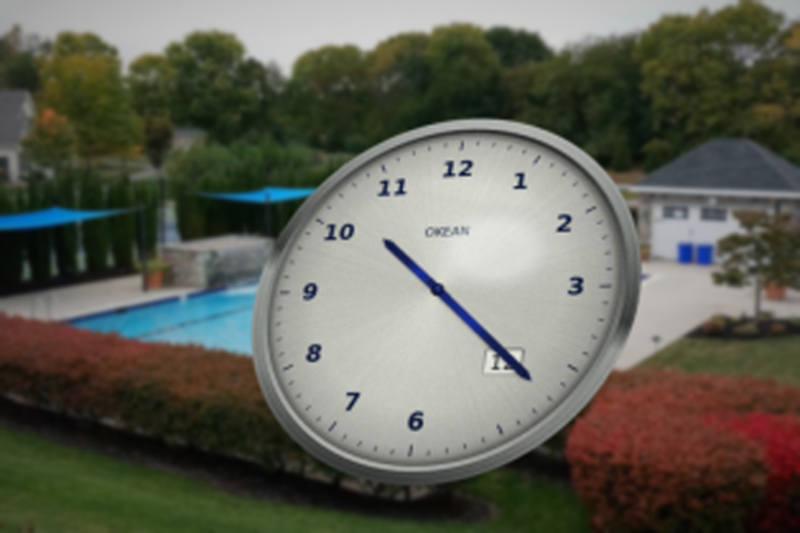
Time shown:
10.22
